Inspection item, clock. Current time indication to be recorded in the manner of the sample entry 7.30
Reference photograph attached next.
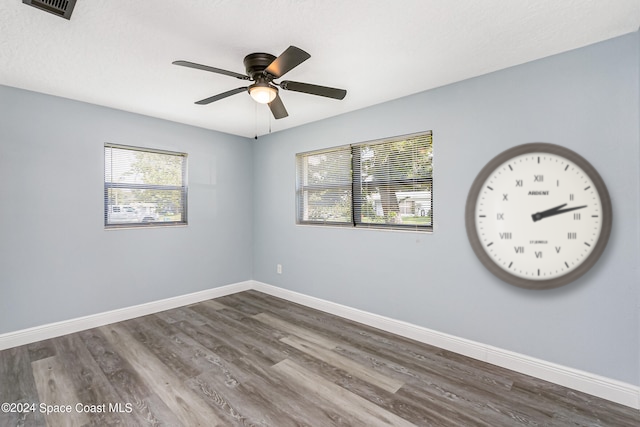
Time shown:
2.13
